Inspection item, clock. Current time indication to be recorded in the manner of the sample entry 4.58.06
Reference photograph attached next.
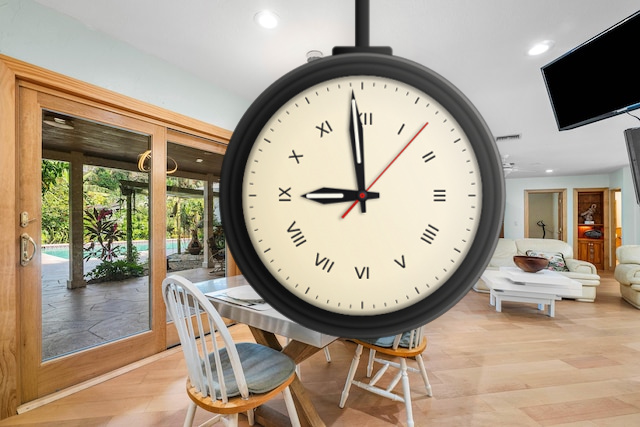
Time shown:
8.59.07
